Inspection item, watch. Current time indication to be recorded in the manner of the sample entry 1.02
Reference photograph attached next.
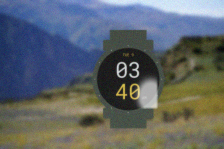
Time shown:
3.40
